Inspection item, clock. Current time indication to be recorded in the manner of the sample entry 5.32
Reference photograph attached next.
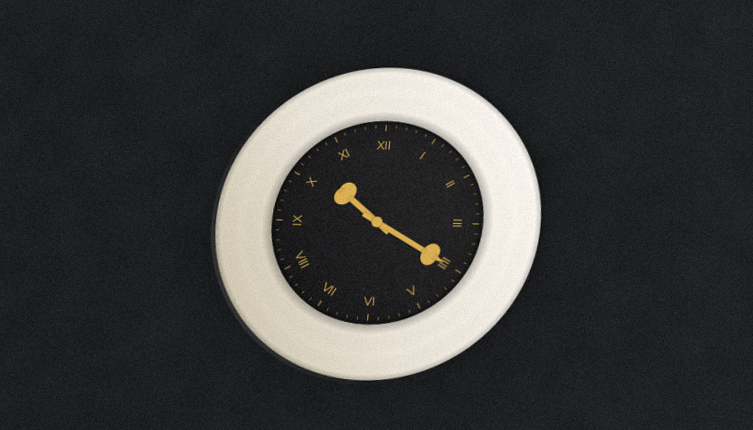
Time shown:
10.20
